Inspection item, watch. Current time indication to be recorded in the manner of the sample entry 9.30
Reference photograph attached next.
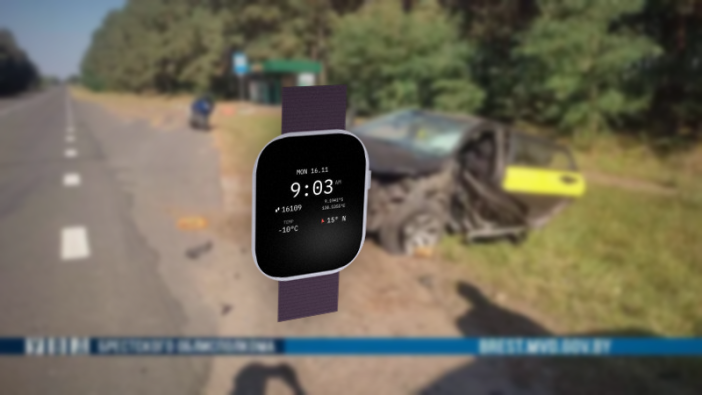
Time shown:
9.03
